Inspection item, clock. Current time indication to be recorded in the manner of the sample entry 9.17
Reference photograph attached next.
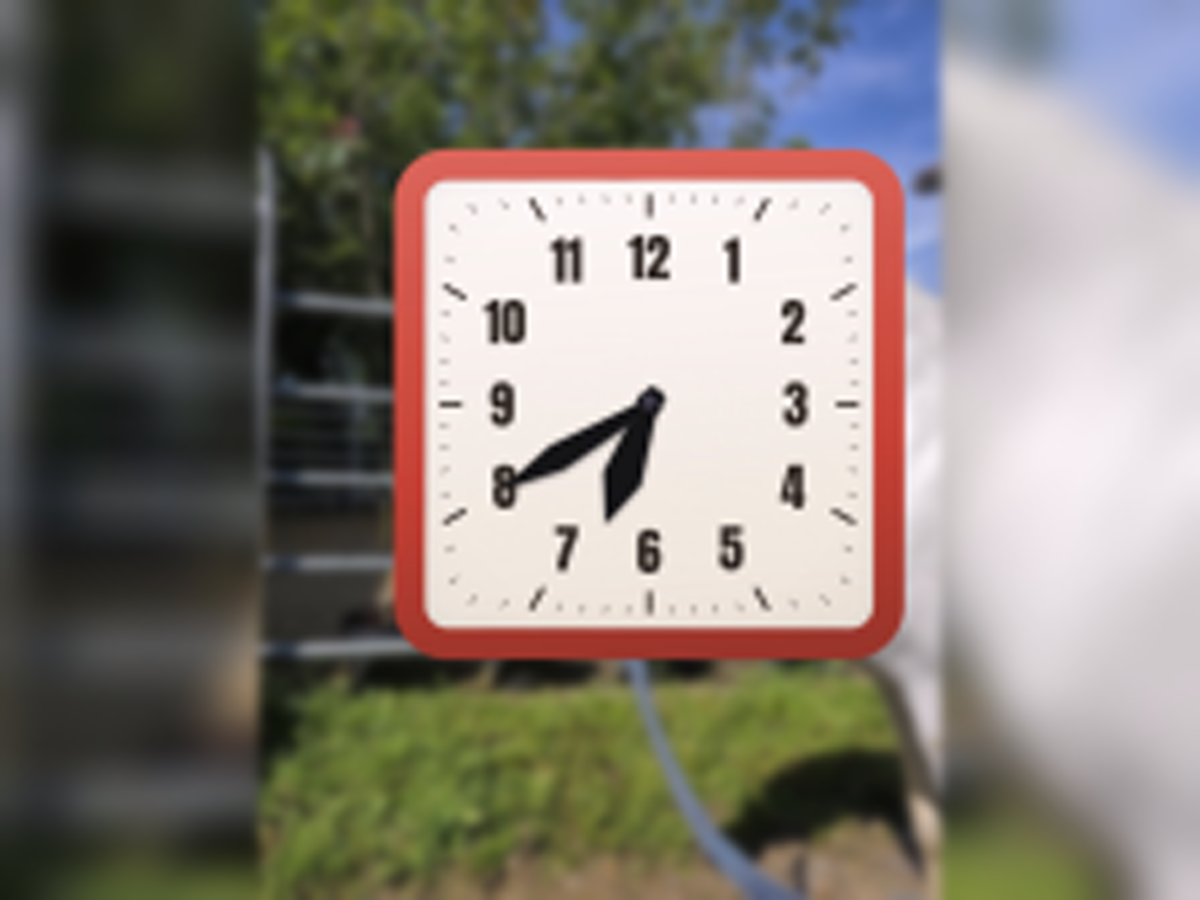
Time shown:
6.40
